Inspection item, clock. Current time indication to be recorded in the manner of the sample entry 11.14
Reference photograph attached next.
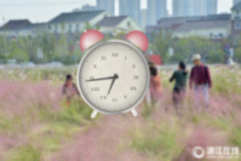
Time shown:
6.44
